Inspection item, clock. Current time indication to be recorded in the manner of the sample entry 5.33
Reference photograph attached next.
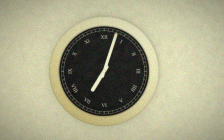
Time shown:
7.03
